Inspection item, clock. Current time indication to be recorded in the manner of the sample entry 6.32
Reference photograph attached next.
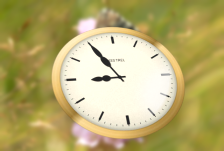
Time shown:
8.55
